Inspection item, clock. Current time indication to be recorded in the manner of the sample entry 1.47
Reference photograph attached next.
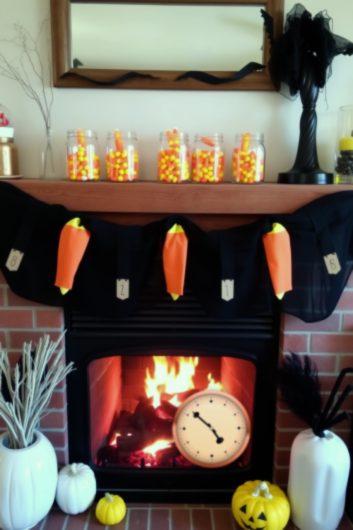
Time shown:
4.52
